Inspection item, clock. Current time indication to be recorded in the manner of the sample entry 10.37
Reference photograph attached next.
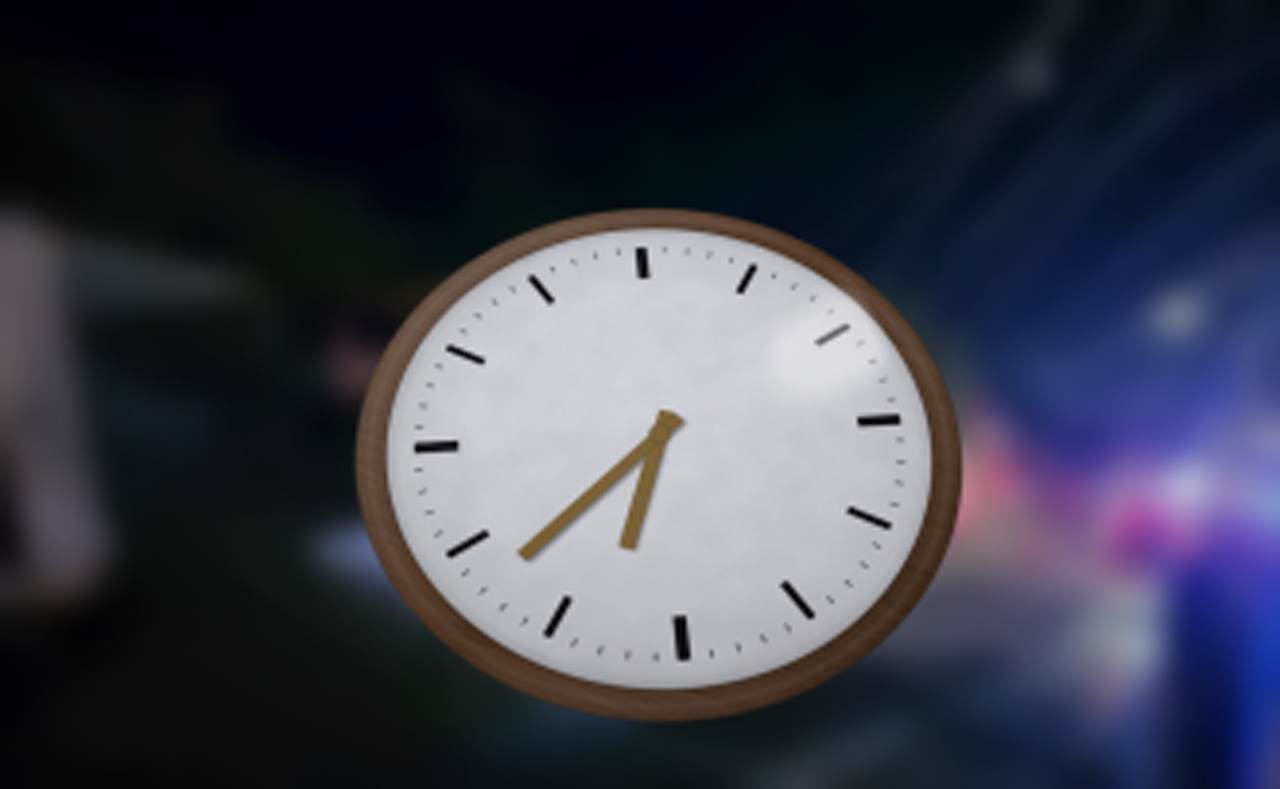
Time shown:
6.38
